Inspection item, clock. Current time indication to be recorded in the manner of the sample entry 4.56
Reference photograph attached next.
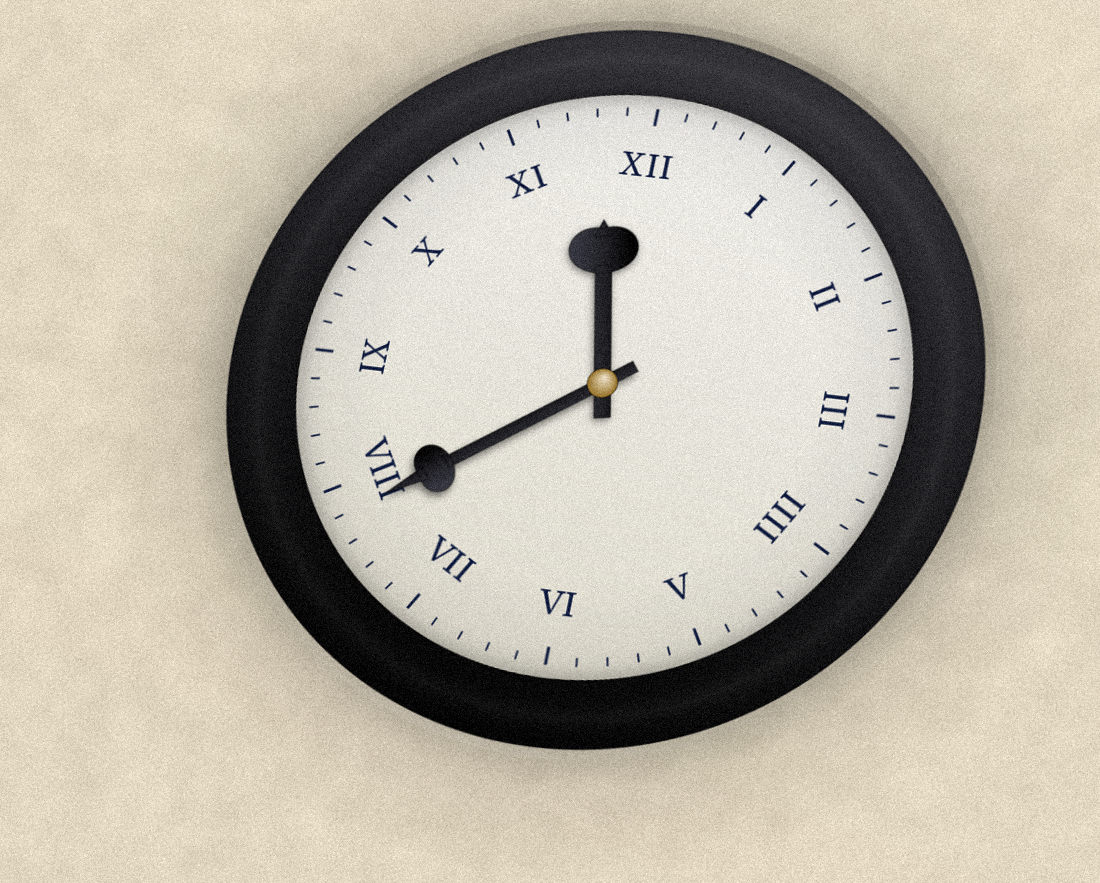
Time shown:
11.39
